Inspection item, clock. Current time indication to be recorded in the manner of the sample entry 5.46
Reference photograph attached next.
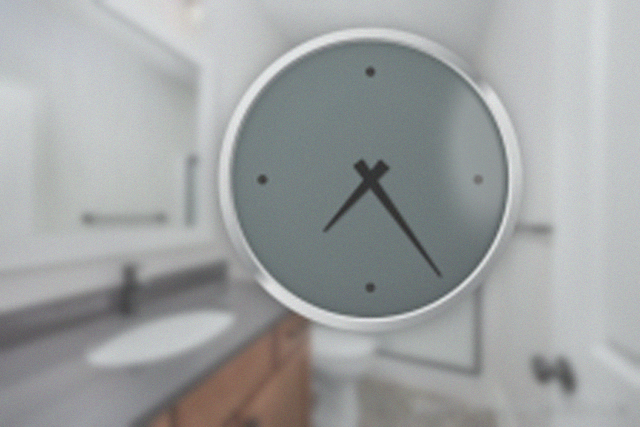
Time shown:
7.24
